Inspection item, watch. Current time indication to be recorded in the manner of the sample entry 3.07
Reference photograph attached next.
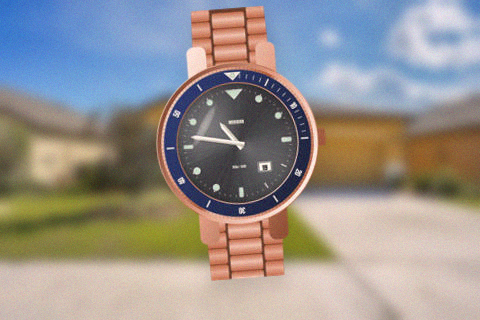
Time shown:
10.47
